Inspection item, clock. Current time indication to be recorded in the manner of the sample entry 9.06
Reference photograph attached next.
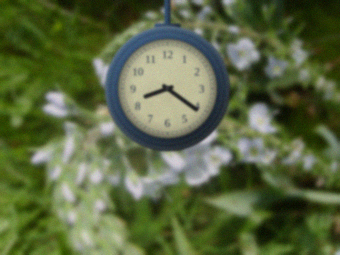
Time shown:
8.21
